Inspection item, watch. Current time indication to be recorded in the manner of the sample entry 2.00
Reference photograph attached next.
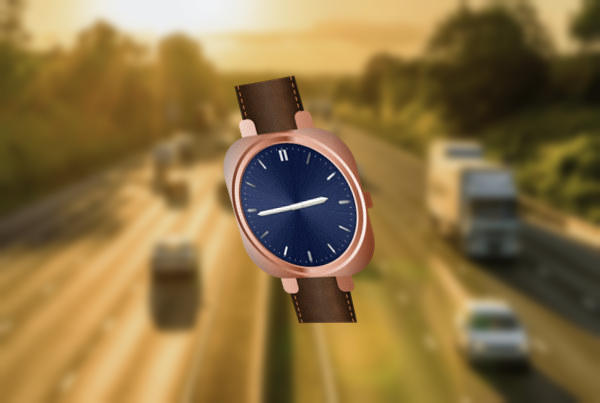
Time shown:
2.44
